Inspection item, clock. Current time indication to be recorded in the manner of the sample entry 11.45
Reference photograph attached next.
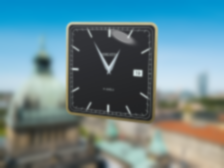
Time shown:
12.55
